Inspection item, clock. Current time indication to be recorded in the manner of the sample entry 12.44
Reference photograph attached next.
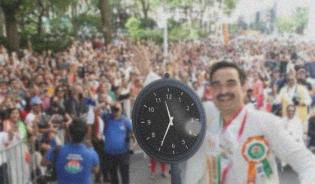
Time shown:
11.35
